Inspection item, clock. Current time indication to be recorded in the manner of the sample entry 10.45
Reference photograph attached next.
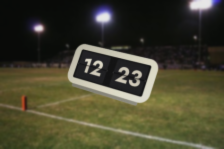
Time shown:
12.23
